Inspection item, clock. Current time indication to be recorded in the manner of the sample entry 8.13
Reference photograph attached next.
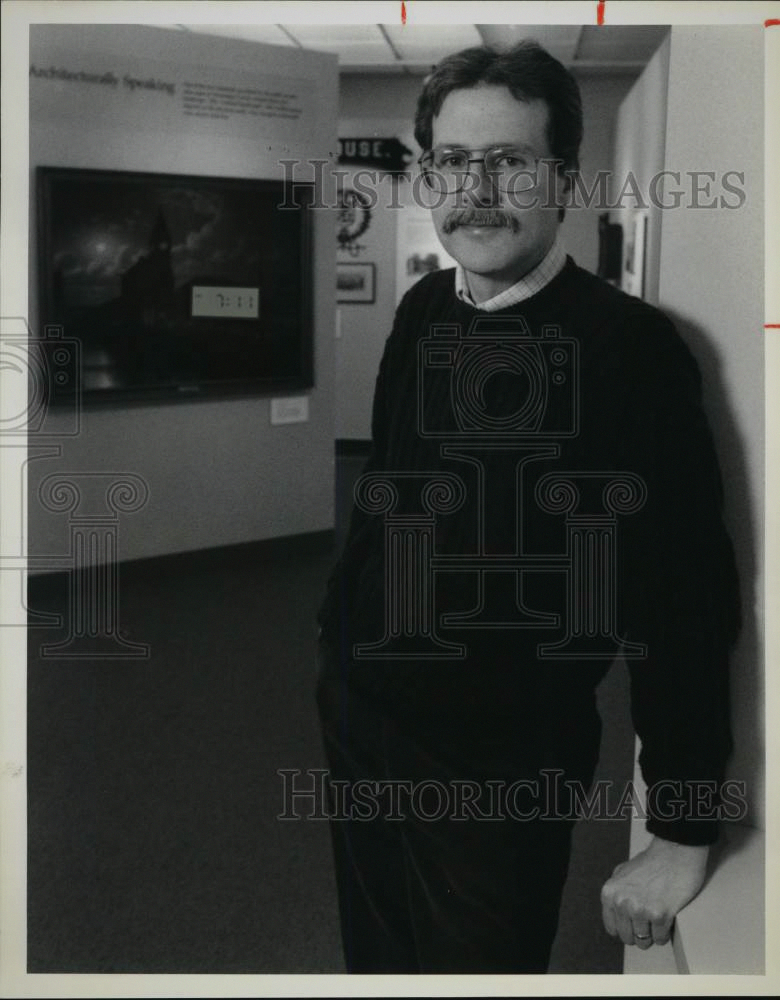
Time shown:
7.11
